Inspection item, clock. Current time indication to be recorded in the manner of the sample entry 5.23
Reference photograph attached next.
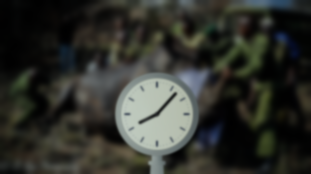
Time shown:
8.07
